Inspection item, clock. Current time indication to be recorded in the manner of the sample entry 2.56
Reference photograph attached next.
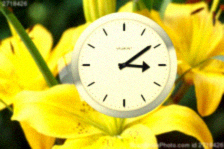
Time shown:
3.09
